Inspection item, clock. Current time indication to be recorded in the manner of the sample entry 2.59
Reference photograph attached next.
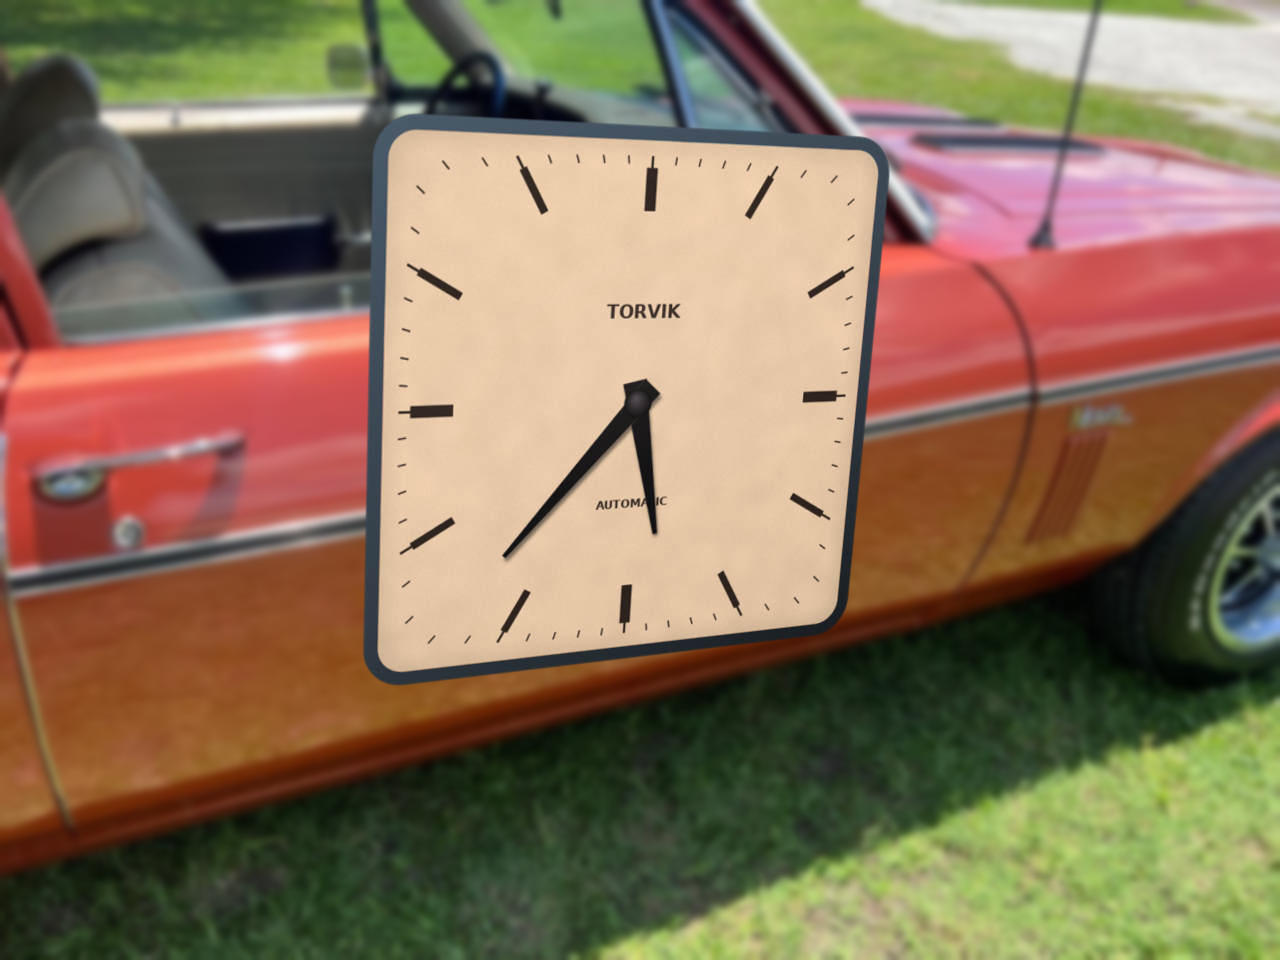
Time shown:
5.37
